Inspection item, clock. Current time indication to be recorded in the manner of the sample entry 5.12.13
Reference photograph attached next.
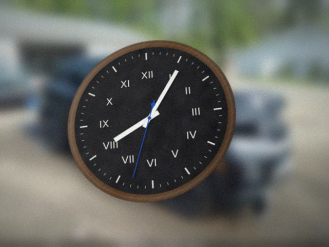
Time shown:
8.05.33
